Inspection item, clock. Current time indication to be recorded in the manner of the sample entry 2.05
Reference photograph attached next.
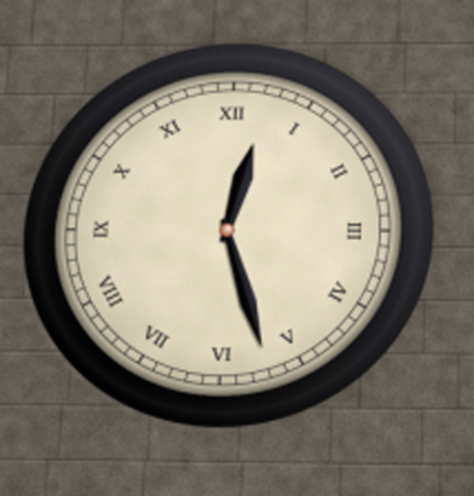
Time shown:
12.27
